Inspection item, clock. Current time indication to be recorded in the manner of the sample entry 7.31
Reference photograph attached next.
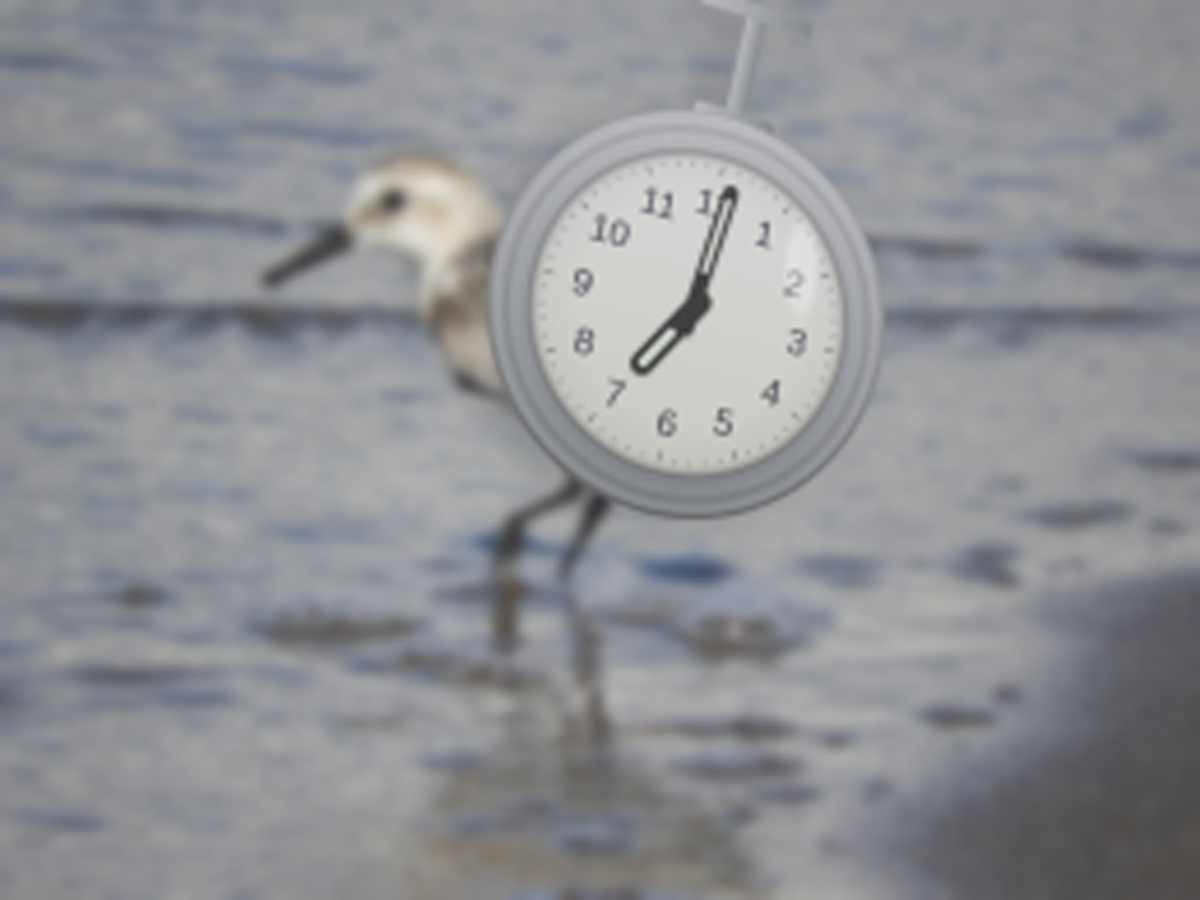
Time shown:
7.01
